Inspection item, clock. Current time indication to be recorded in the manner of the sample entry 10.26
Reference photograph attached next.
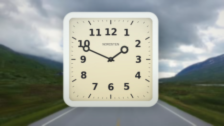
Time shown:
1.49
